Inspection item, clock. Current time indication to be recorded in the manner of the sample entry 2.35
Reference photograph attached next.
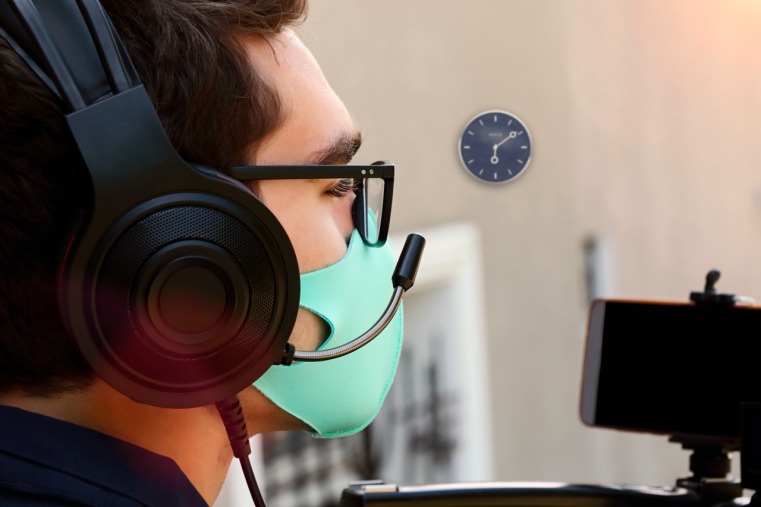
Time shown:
6.09
